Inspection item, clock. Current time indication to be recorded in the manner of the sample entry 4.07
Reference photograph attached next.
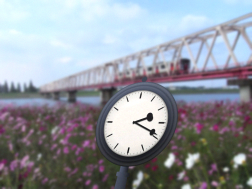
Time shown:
2.19
